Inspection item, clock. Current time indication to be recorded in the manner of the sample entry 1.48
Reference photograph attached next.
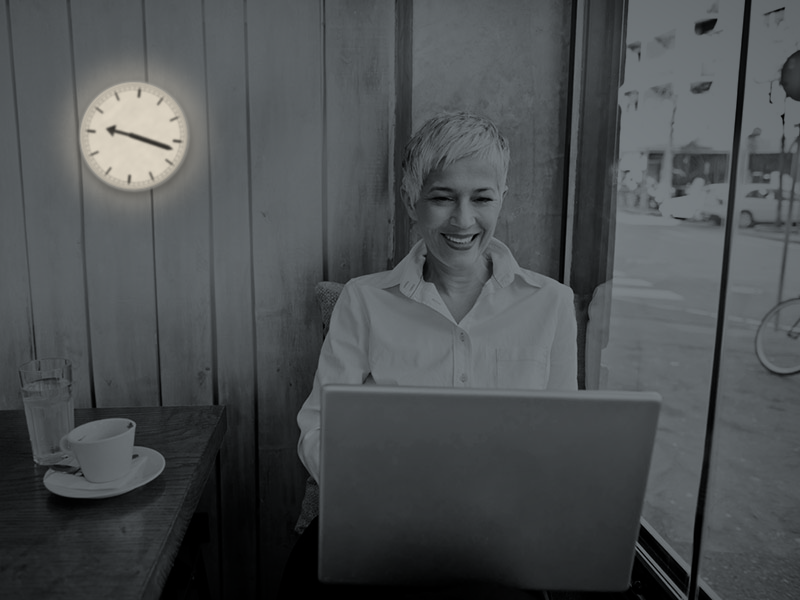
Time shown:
9.17
